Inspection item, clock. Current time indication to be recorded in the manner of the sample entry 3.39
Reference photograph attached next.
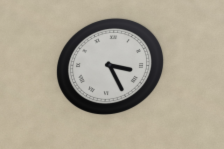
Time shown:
3.25
